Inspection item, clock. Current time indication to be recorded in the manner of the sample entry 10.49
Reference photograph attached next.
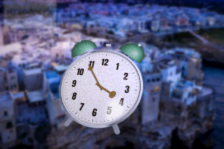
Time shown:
3.54
